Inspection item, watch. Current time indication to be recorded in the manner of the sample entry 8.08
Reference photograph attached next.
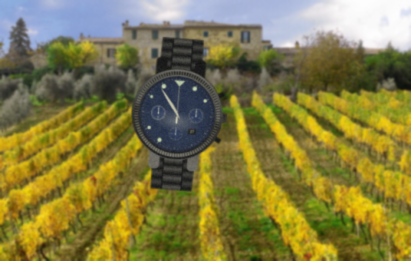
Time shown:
10.54
